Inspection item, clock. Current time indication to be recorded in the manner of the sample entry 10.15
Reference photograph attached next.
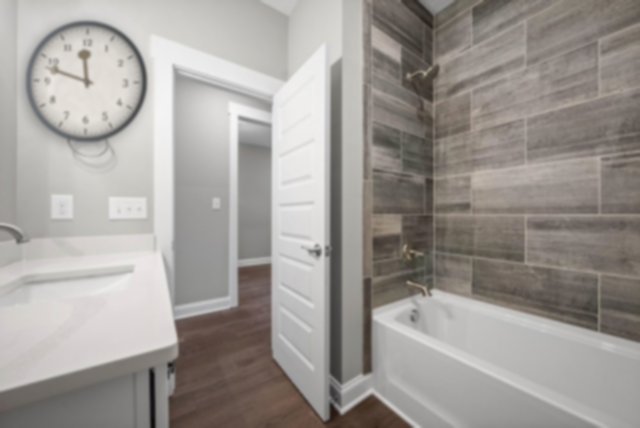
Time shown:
11.48
